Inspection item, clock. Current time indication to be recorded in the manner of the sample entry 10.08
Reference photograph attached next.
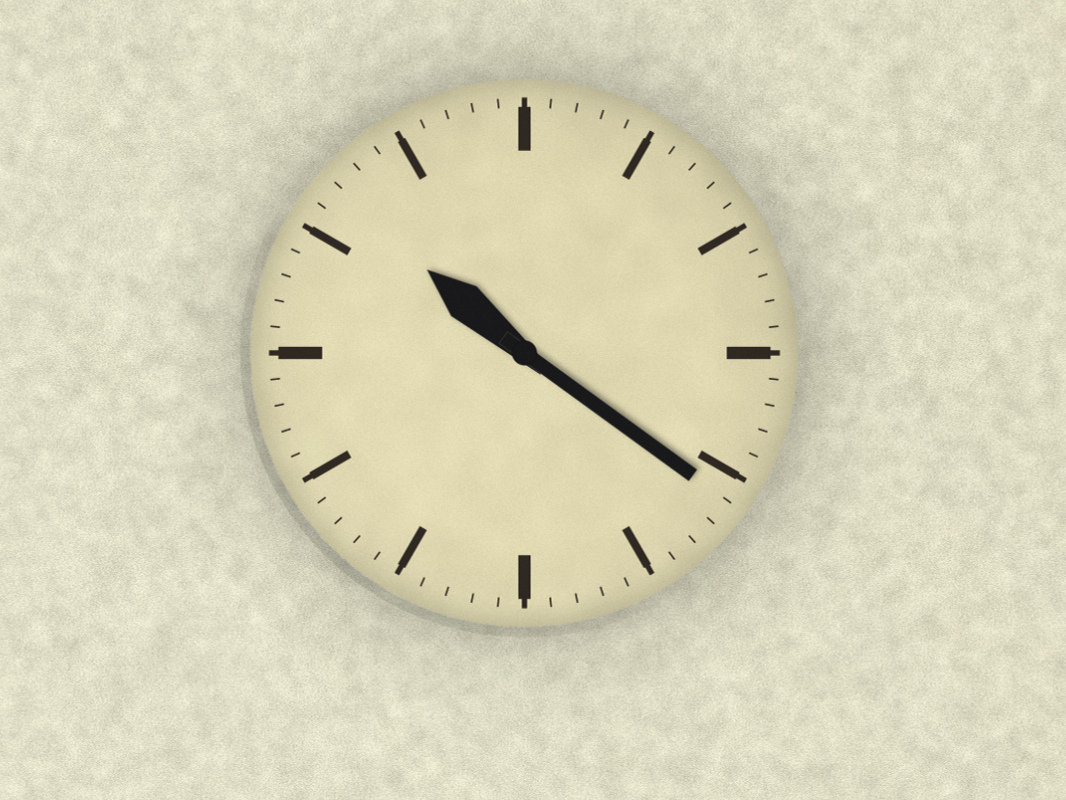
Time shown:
10.21
